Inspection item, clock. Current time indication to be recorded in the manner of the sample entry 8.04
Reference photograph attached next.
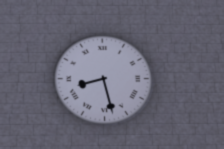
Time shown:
8.28
